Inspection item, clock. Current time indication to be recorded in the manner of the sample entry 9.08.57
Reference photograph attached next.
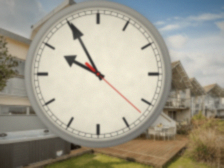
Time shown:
9.55.22
